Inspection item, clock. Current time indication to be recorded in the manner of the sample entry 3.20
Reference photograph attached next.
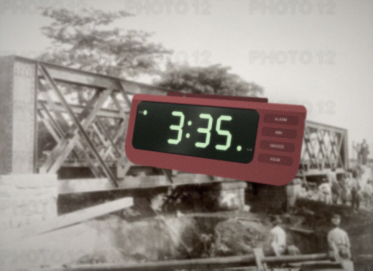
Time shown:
3.35
